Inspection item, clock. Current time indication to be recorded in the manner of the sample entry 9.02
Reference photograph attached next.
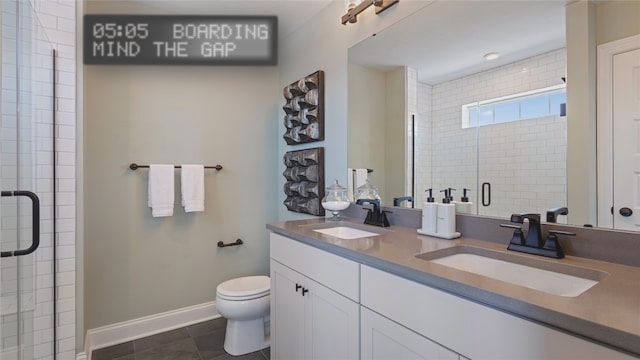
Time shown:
5.05
